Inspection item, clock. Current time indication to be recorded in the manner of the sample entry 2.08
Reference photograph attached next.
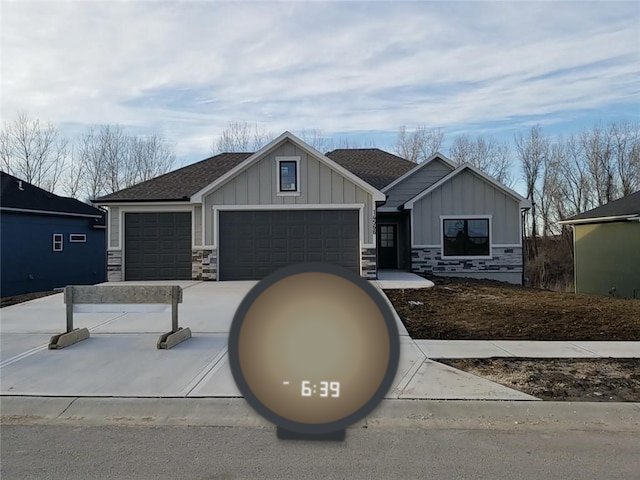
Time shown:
6.39
